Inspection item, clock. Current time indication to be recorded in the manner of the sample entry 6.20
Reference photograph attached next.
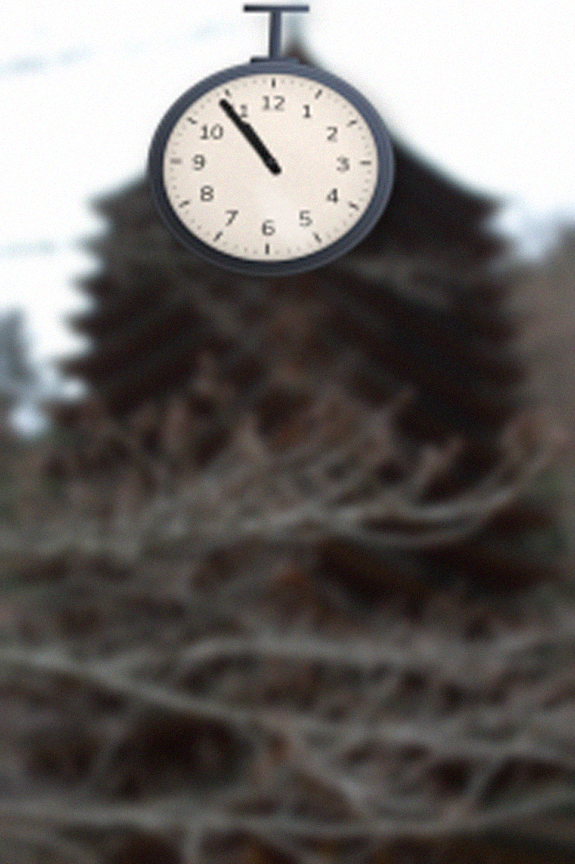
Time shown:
10.54
